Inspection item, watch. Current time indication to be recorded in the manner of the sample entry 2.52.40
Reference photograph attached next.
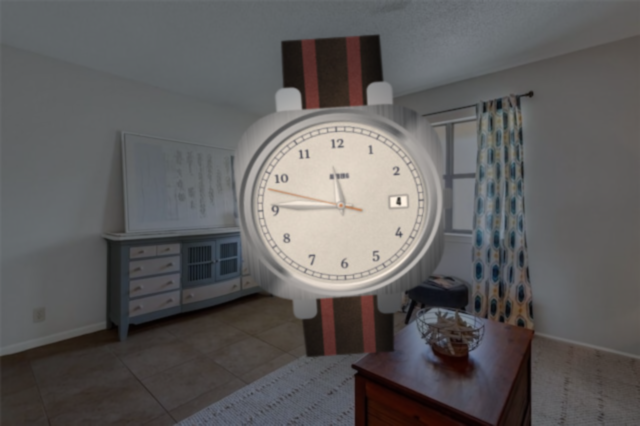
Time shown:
11.45.48
